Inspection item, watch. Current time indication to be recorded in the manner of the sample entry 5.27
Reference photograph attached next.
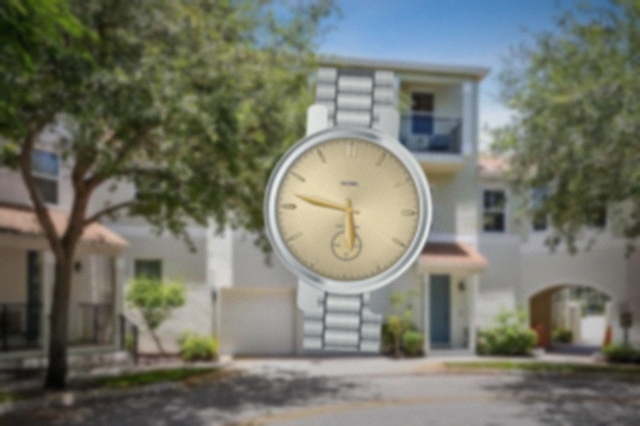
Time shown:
5.47
